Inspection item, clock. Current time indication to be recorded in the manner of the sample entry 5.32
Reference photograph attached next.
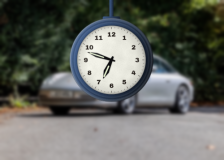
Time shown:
6.48
